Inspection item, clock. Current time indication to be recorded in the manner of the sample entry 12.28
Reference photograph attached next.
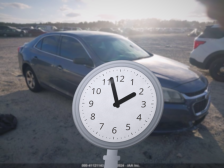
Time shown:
1.57
